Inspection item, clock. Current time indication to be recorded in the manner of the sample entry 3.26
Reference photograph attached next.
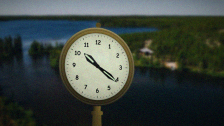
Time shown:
10.21
